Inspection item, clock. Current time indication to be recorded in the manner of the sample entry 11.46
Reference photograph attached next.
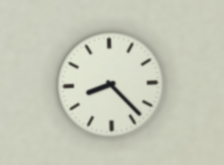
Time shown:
8.23
